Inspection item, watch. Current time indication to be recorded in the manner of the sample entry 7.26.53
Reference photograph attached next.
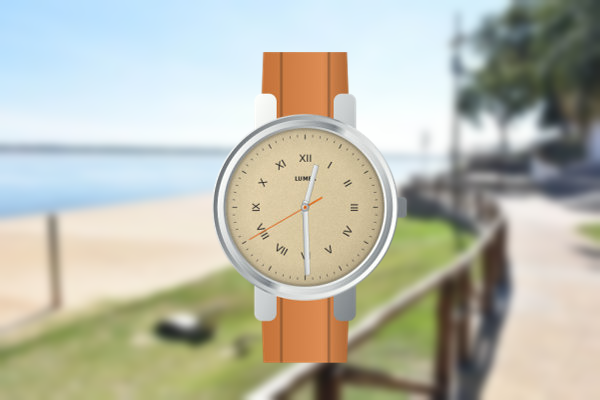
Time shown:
12.29.40
